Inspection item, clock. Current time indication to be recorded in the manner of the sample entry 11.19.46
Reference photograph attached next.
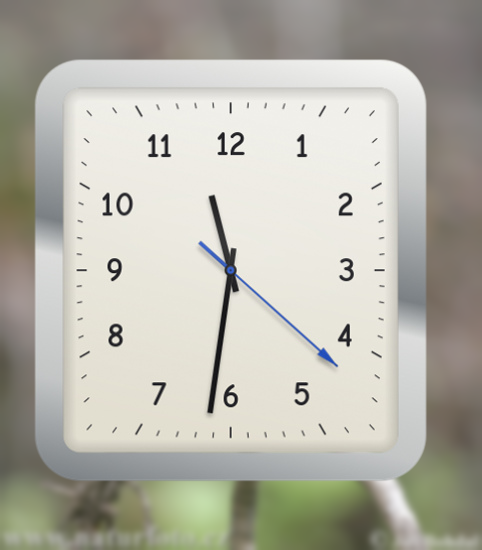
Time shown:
11.31.22
